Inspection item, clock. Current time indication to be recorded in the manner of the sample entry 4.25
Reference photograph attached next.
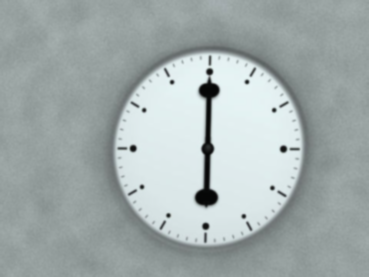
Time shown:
6.00
